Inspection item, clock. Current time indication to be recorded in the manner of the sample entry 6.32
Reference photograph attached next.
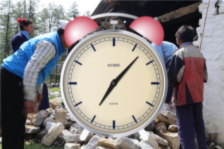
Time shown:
7.07
